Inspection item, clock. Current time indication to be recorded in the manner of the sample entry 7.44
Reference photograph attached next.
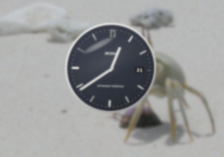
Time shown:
12.39
